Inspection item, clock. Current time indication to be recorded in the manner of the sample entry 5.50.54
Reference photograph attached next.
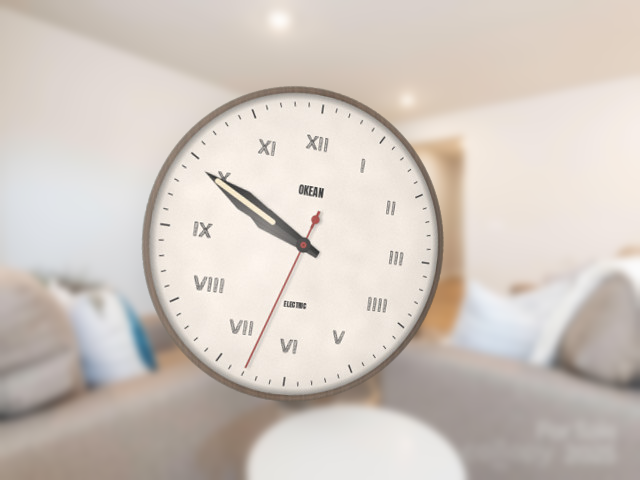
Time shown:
9.49.33
